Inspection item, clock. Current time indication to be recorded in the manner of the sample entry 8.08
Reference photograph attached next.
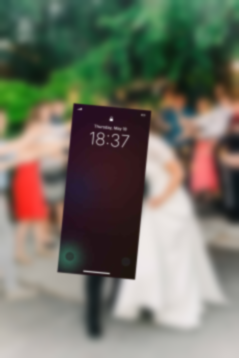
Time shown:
18.37
